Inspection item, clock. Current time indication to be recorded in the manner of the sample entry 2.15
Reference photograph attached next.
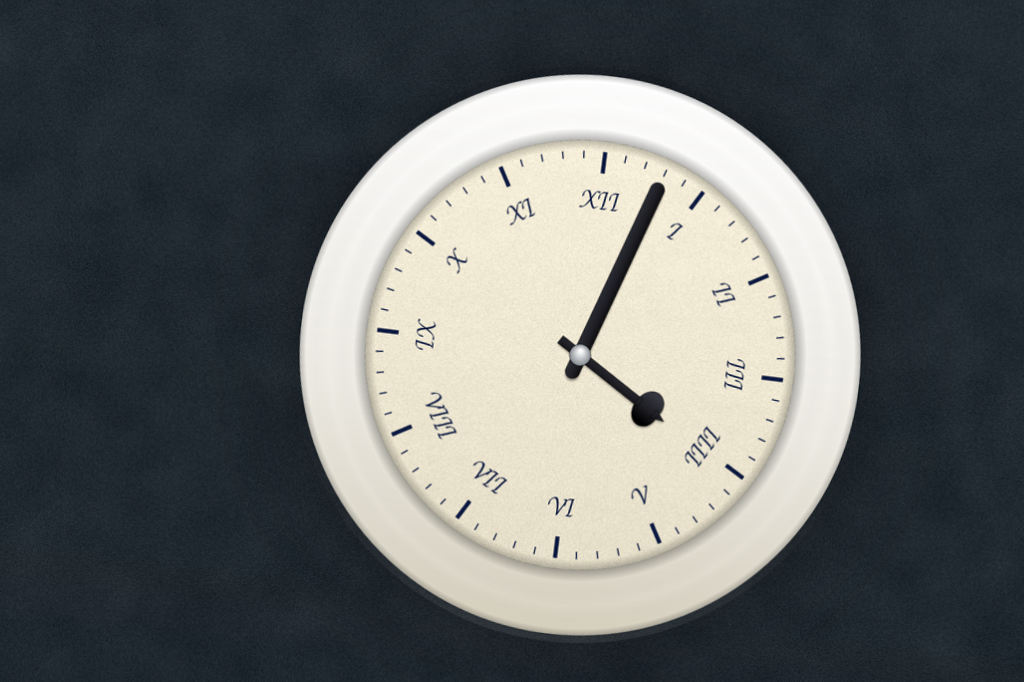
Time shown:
4.03
